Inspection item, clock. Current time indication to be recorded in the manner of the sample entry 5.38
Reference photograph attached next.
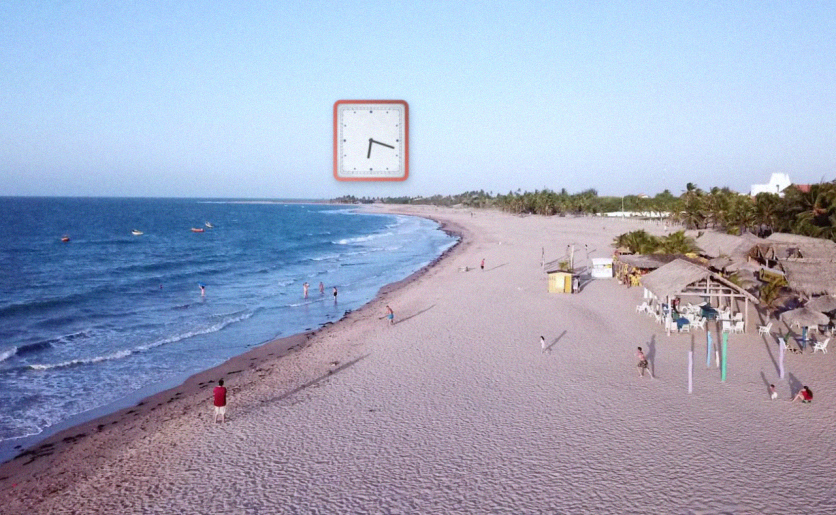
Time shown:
6.18
